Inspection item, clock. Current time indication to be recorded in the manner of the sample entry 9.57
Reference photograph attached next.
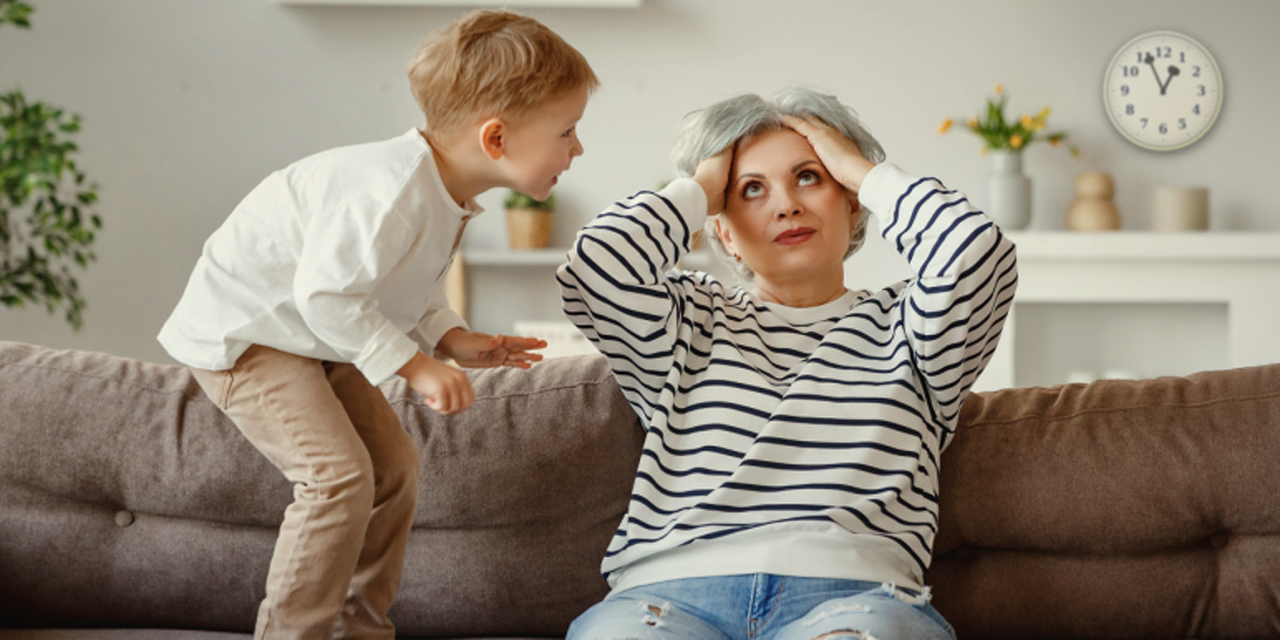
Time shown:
12.56
